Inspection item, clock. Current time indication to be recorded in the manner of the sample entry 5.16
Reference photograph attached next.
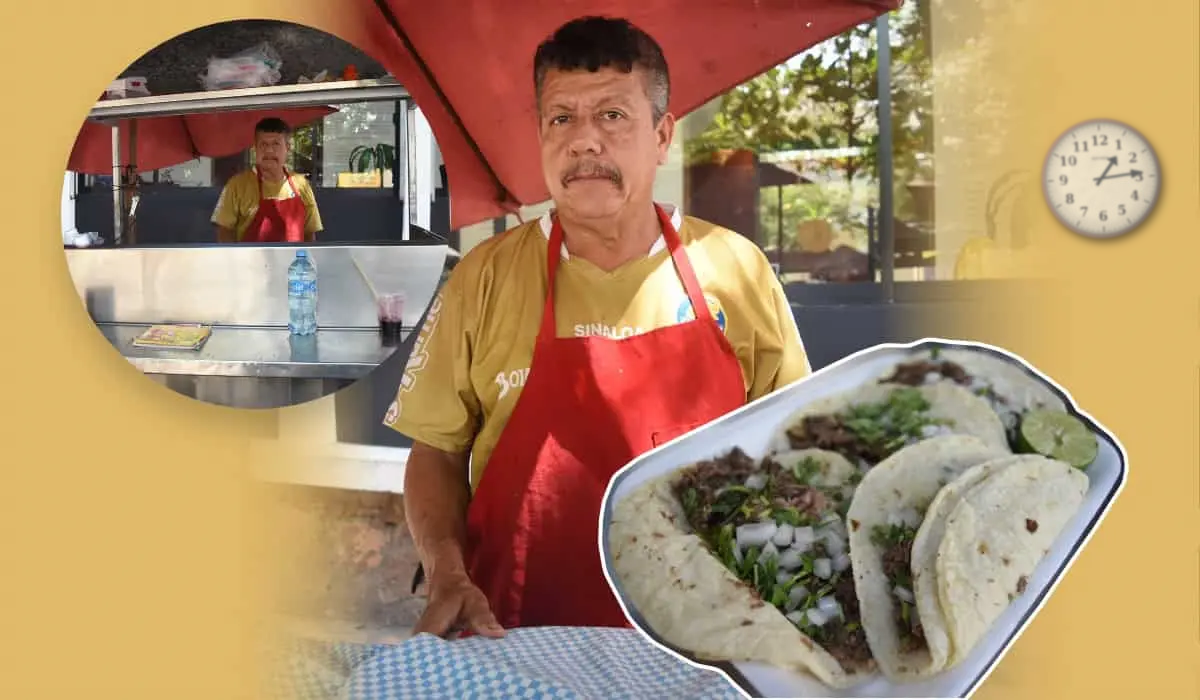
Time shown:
1.14
